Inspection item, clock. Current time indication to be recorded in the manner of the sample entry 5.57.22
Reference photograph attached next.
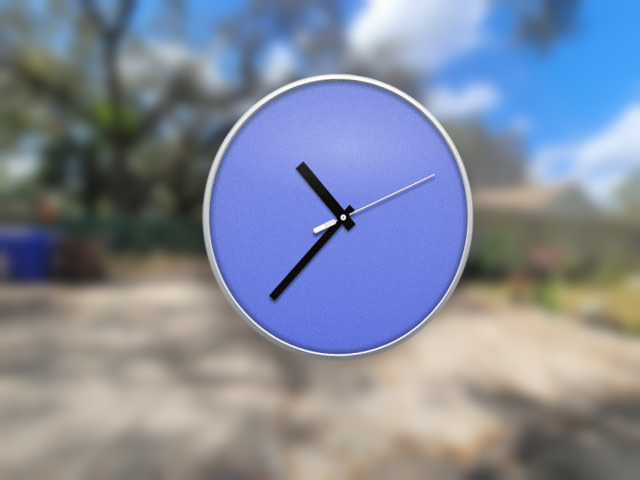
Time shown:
10.37.11
